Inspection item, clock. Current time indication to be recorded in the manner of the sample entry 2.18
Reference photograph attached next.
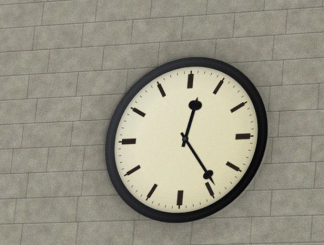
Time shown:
12.24
